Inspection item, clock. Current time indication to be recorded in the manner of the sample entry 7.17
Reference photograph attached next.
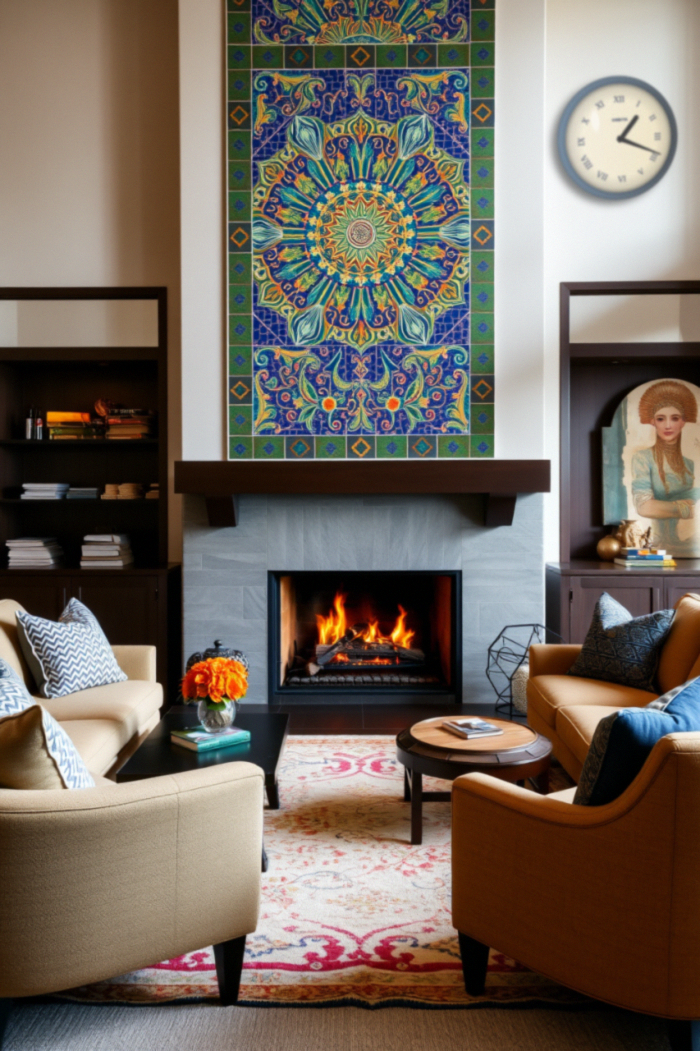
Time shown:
1.19
